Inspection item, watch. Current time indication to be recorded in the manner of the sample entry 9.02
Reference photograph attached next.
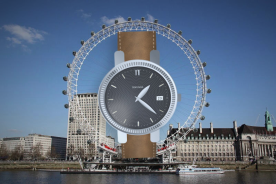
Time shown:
1.22
